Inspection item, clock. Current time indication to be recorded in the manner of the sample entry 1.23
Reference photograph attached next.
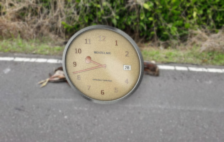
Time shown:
9.42
